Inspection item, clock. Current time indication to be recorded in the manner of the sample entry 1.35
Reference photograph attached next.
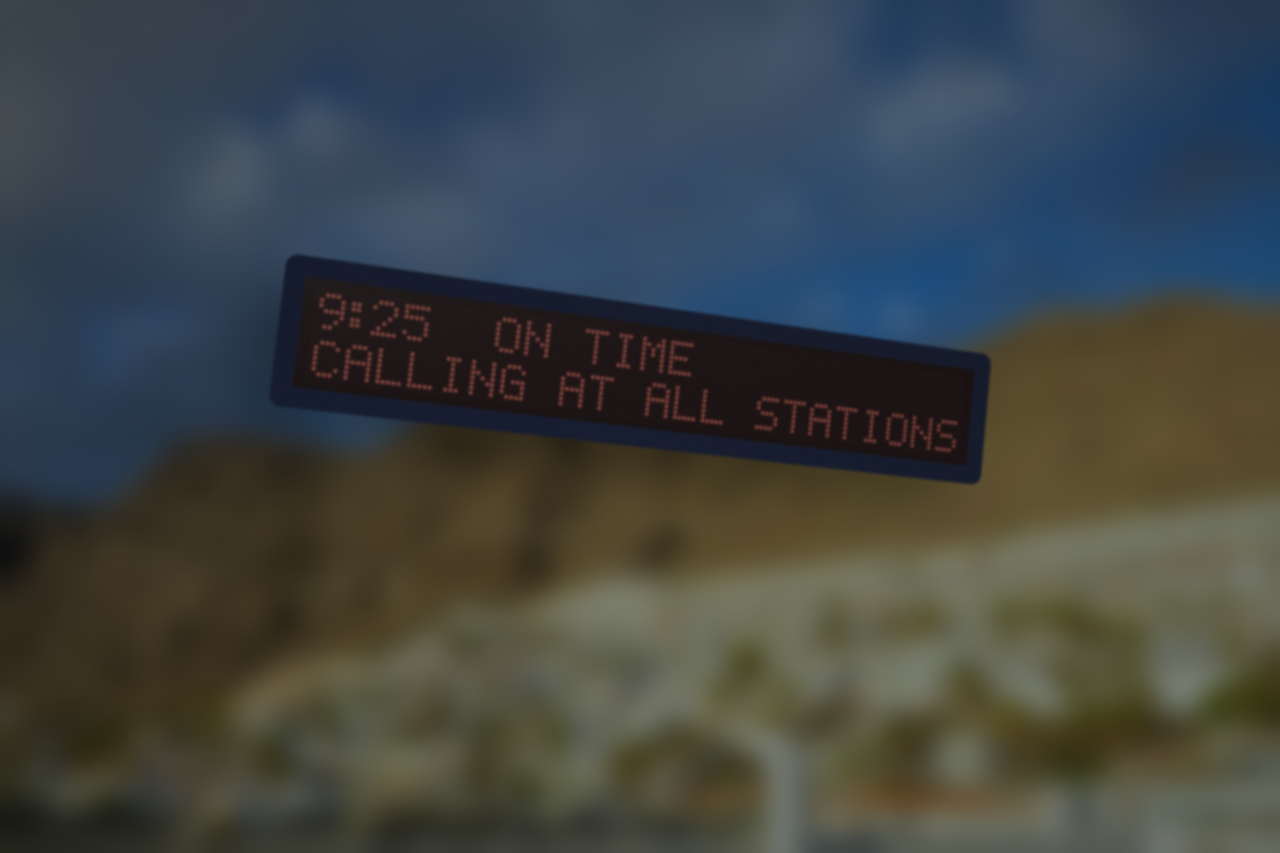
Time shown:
9.25
